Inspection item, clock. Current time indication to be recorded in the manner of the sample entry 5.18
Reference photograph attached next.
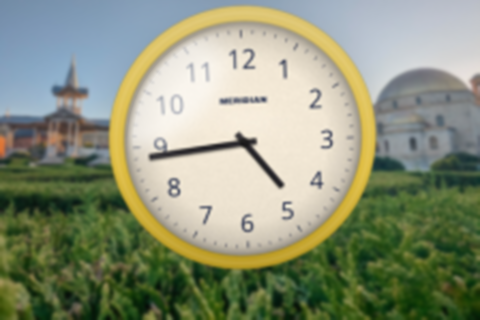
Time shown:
4.44
